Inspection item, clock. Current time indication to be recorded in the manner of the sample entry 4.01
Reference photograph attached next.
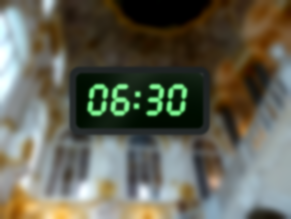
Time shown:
6.30
